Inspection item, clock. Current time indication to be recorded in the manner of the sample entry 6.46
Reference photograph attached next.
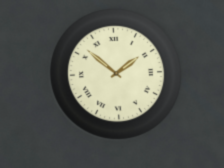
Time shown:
1.52
